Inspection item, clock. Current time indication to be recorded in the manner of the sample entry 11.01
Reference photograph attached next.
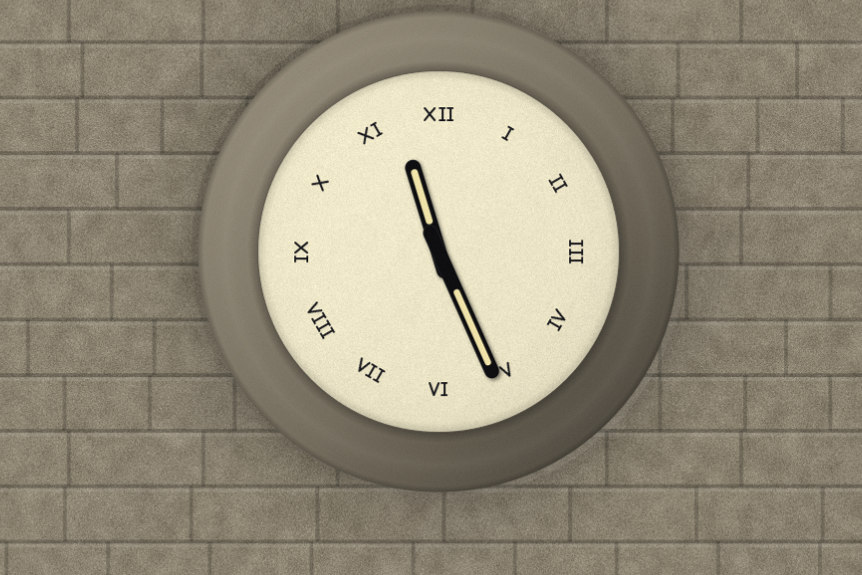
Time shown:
11.26
